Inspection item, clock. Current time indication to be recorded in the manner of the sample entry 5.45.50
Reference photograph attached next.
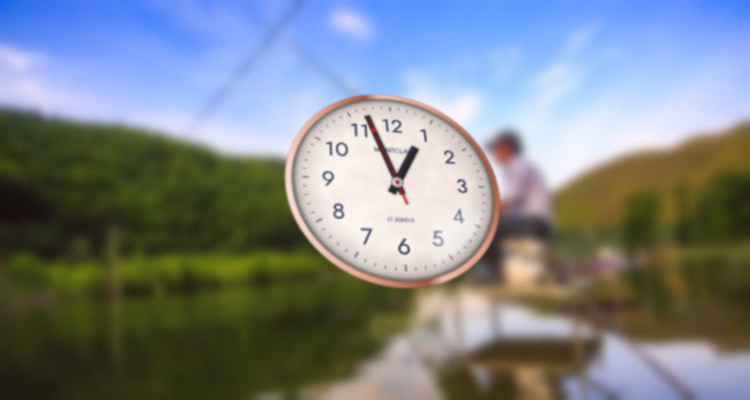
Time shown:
12.56.57
